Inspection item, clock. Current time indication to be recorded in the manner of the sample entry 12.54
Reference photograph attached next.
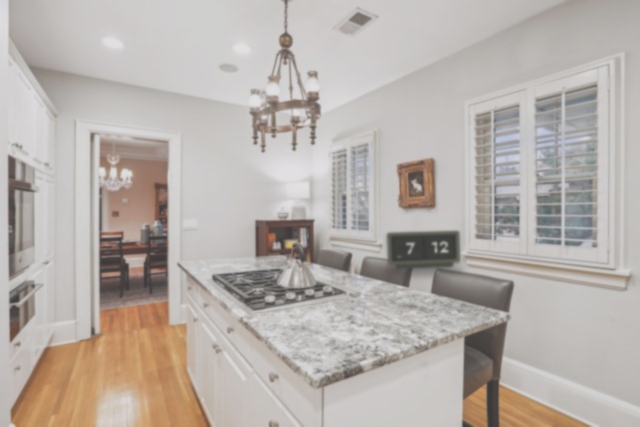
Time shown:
7.12
